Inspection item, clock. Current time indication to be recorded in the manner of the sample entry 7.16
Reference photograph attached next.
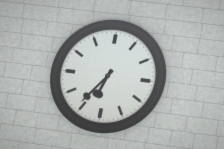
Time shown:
6.36
